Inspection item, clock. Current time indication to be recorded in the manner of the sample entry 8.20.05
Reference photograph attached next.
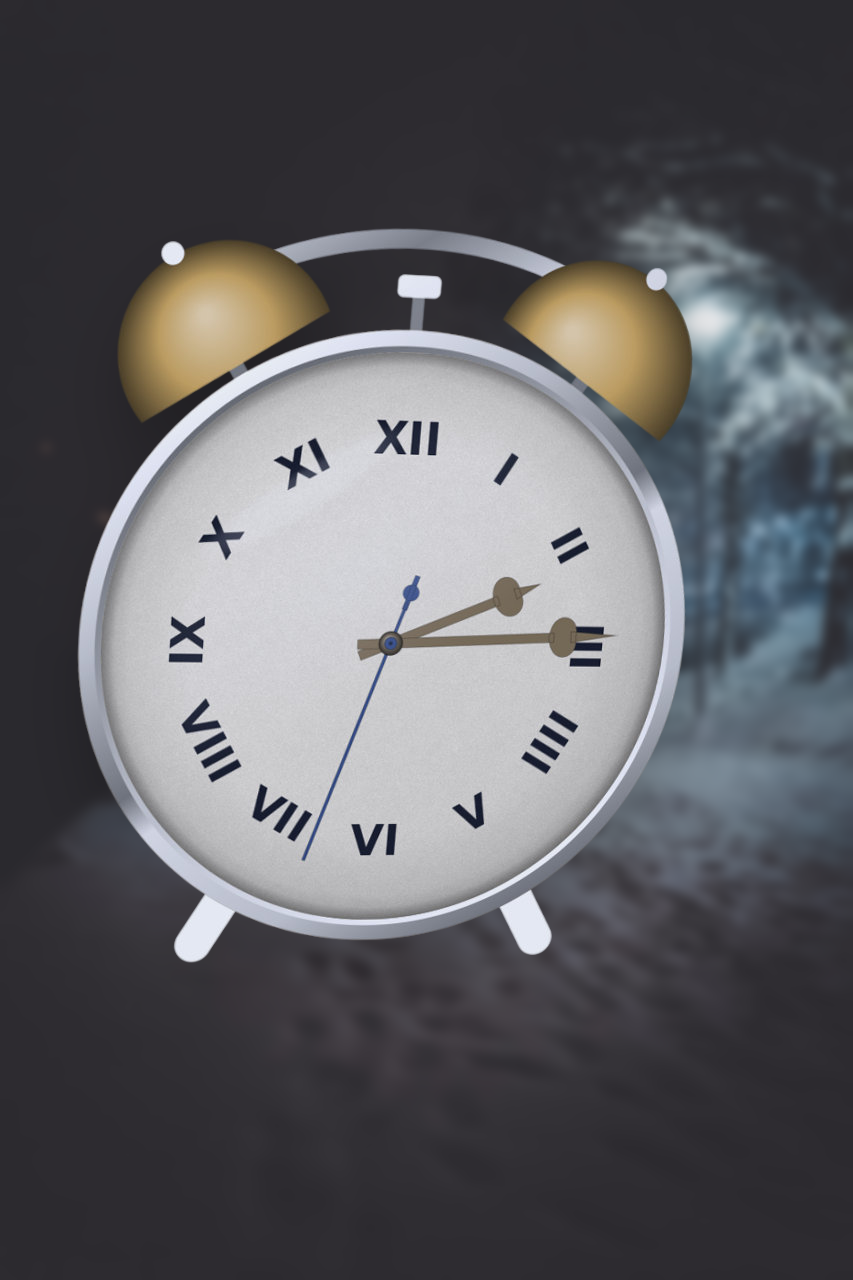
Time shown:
2.14.33
